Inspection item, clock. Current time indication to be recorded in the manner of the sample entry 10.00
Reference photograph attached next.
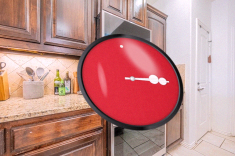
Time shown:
3.17
